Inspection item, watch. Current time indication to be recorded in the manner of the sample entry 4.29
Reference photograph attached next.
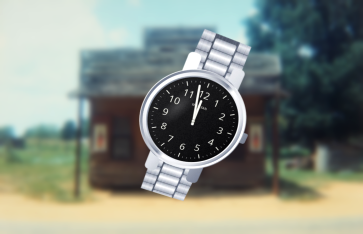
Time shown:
11.58
